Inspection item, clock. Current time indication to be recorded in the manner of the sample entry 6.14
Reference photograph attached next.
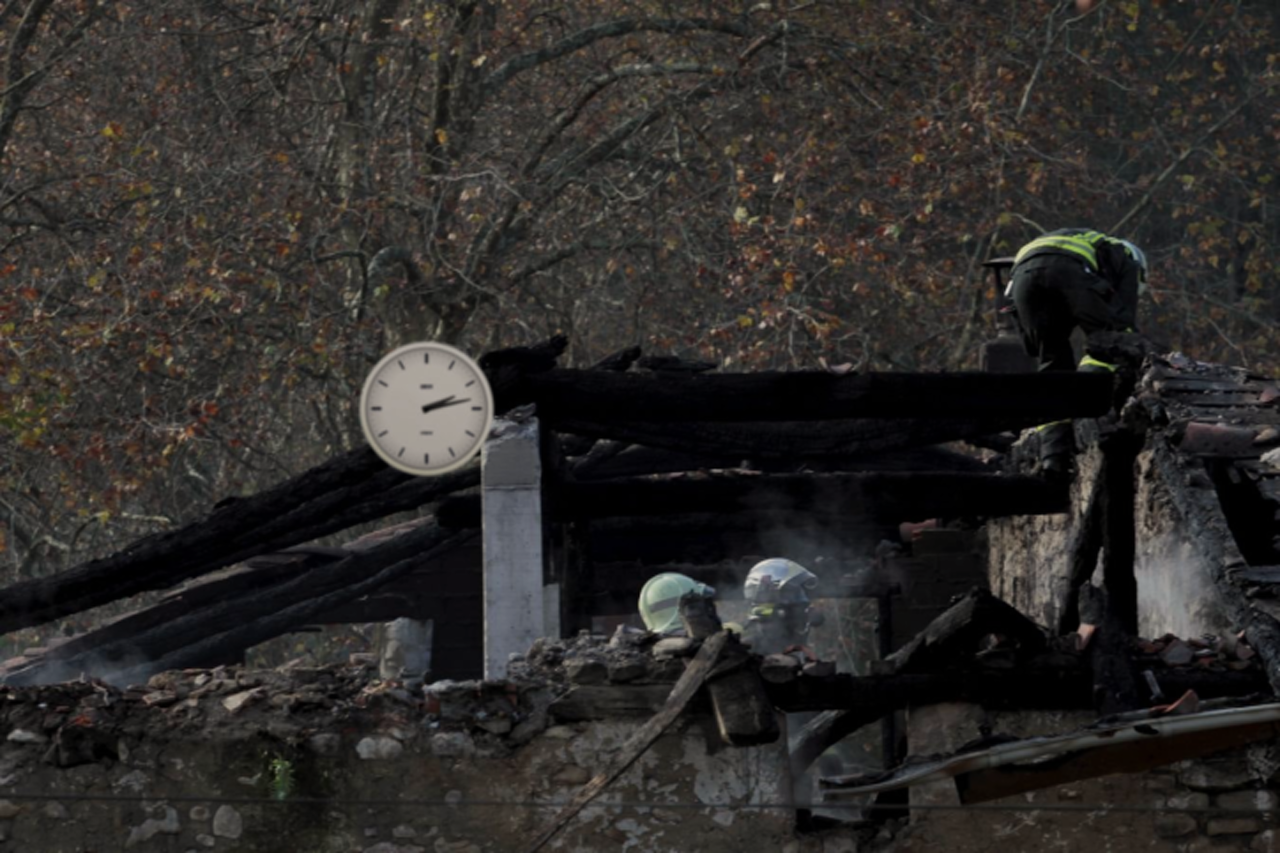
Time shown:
2.13
